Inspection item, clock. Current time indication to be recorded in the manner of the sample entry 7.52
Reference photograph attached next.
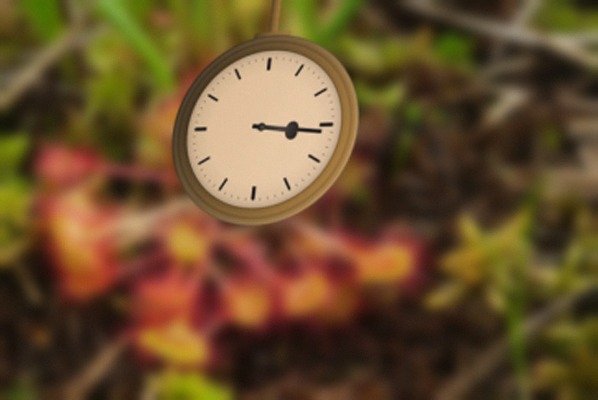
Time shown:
3.16
